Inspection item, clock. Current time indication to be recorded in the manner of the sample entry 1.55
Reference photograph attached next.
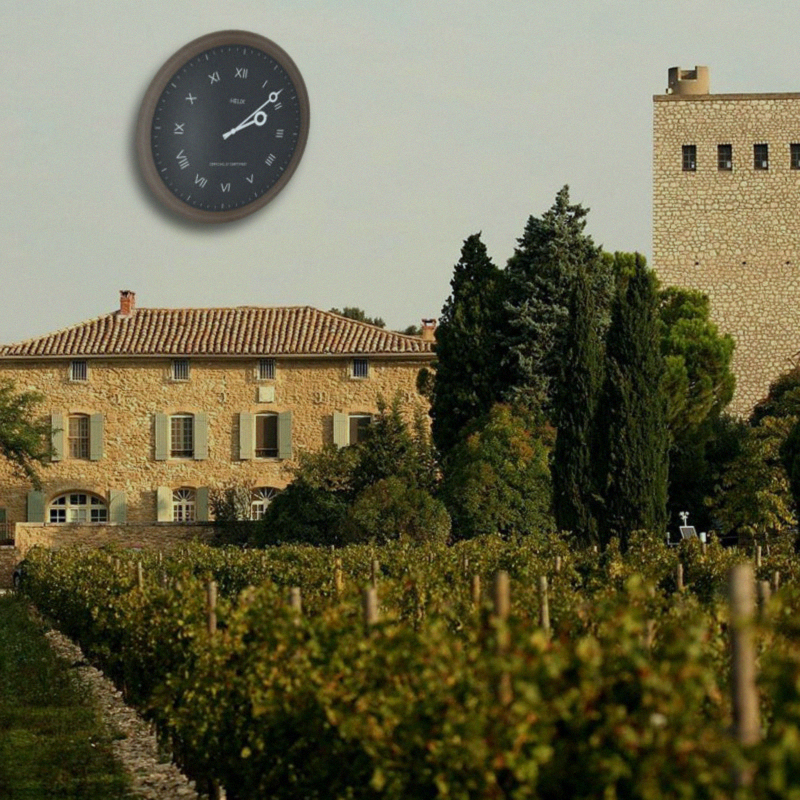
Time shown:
2.08
